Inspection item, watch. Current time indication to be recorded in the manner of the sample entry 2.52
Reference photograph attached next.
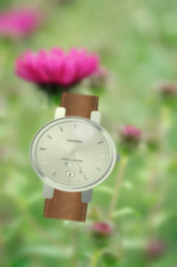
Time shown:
6.25
